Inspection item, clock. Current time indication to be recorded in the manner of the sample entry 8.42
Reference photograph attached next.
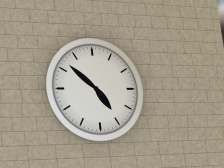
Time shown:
4.52
